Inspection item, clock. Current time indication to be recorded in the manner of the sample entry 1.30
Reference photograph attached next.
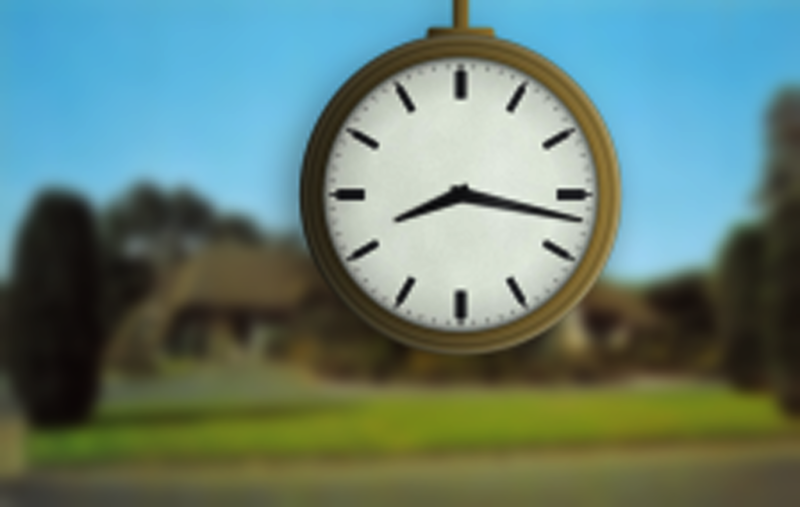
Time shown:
8.17
